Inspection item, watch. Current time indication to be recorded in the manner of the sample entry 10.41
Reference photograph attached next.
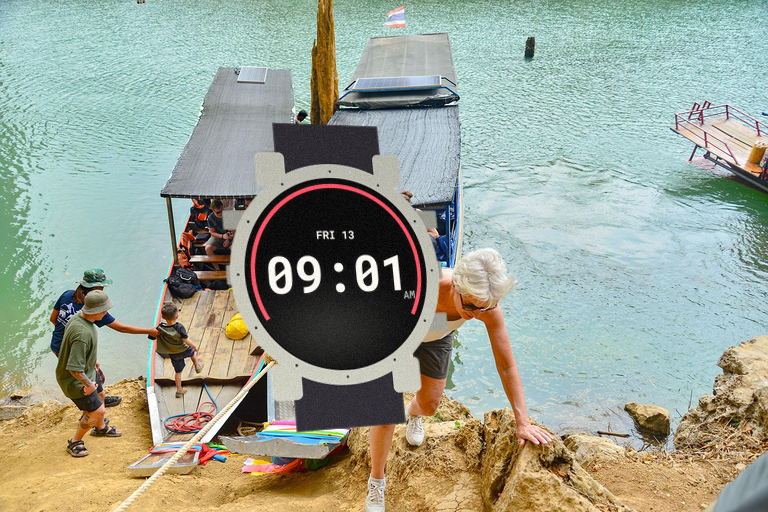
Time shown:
9.01
